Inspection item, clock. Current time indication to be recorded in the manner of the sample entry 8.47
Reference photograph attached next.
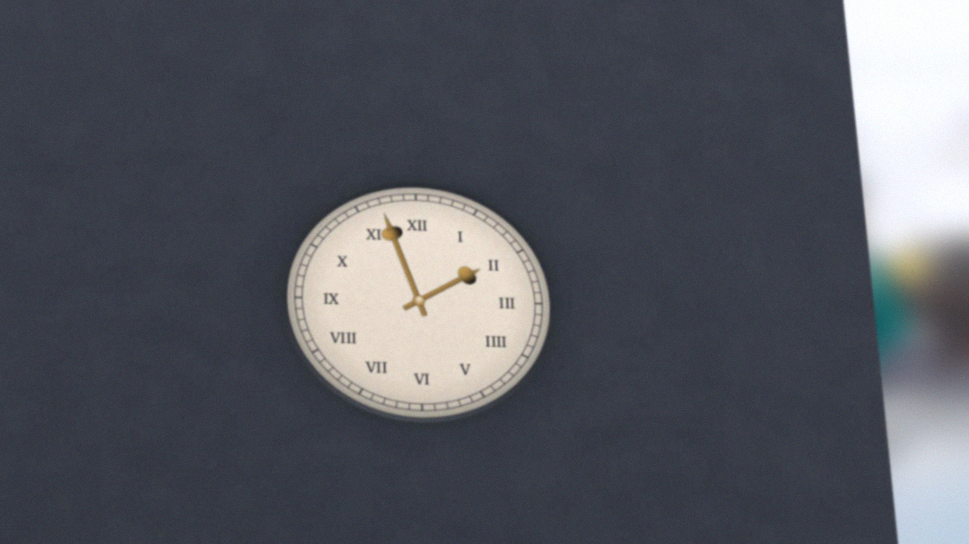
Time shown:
1.57
